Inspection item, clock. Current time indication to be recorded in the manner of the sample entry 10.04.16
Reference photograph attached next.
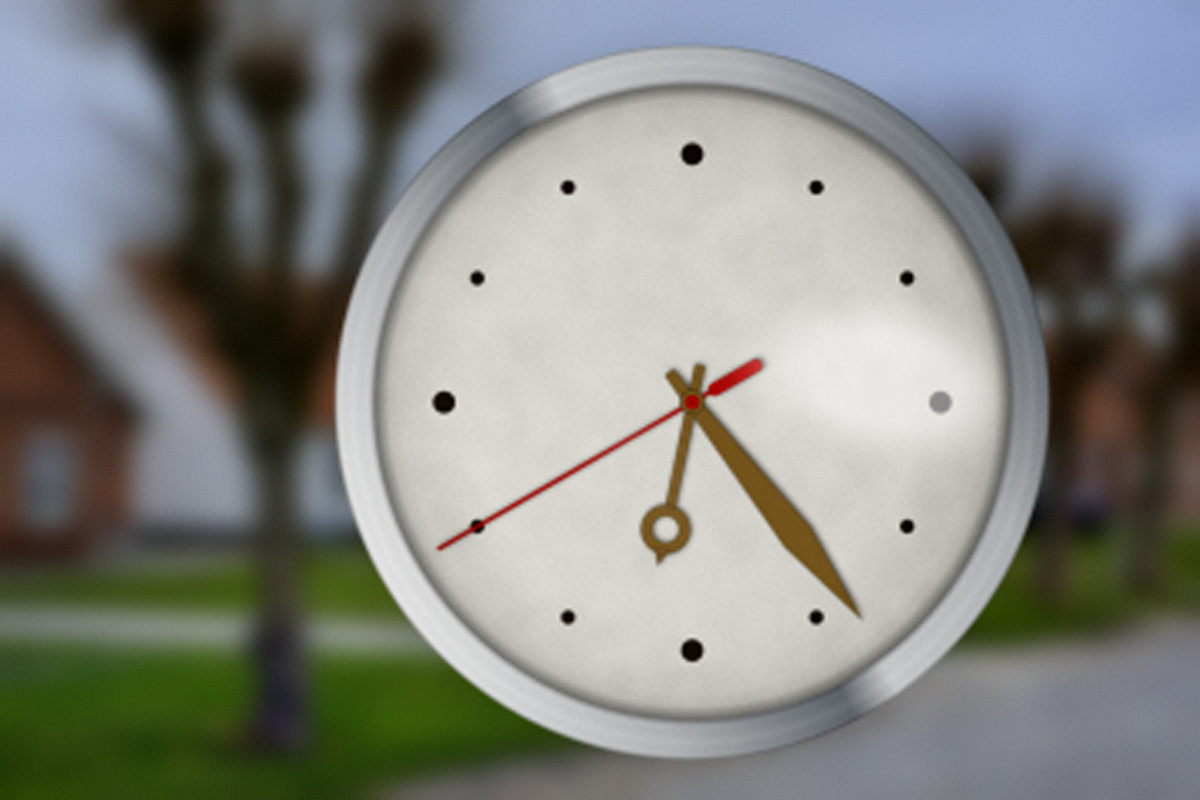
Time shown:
6.23.40
